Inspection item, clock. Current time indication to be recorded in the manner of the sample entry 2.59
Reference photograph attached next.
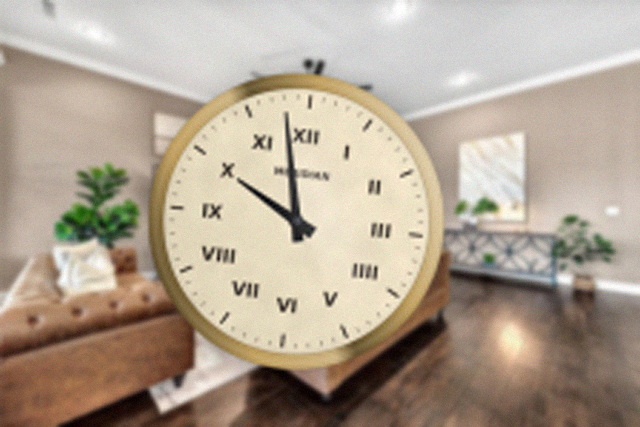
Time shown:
9.58
